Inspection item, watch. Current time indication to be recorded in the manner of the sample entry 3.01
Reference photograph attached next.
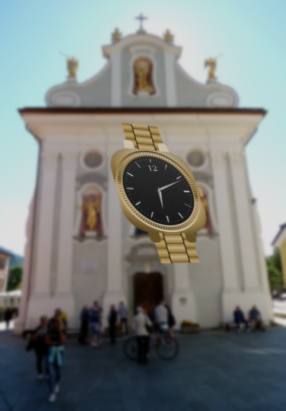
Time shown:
6.11
